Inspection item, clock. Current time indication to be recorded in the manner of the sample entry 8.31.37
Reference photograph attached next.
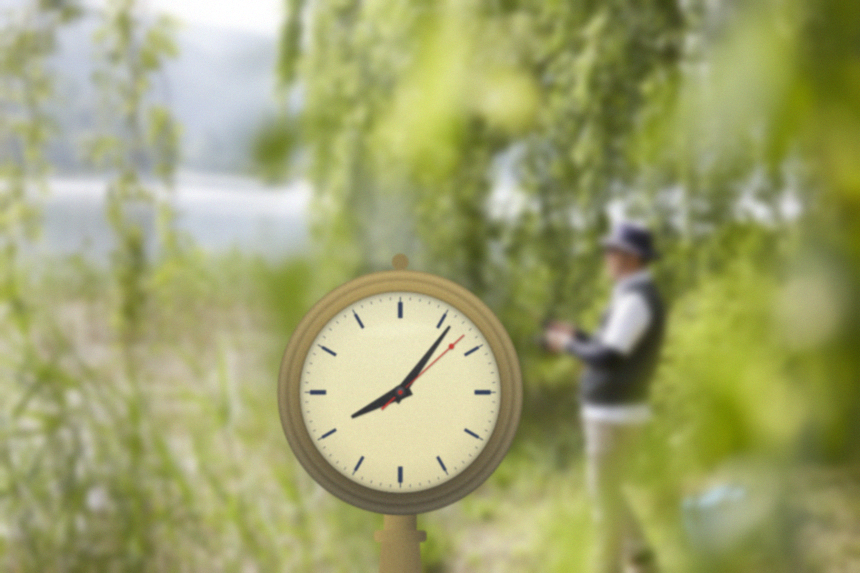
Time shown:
8.06.08
